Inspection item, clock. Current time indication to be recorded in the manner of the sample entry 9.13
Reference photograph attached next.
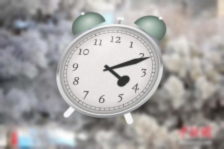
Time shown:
4.11
